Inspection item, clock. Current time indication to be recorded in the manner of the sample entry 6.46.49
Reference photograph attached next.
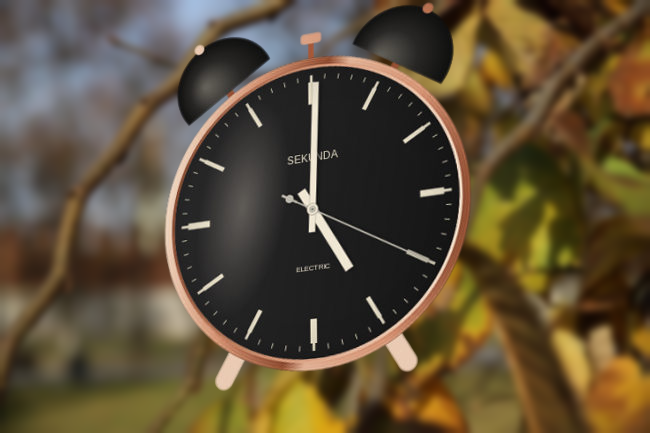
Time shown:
5.00.20
